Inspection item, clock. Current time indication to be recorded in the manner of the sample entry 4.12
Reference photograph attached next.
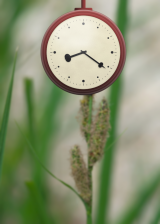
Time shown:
8.21
